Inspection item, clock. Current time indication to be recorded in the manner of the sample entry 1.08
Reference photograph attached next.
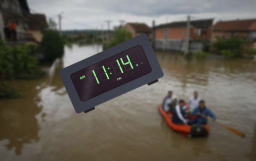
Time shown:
11.14
